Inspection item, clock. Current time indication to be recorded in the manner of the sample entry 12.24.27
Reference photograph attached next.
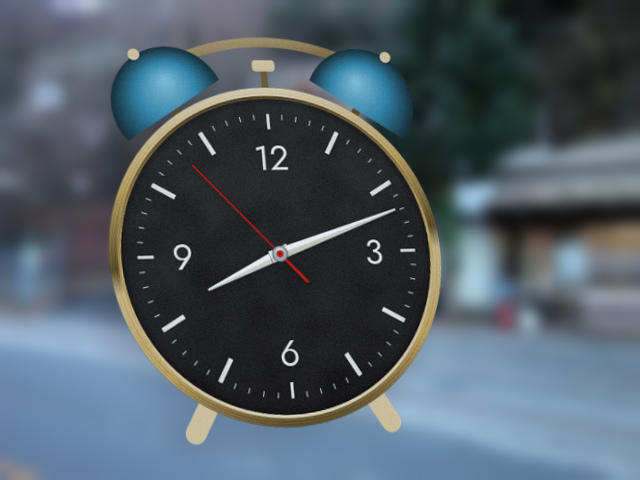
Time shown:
8.11.53
